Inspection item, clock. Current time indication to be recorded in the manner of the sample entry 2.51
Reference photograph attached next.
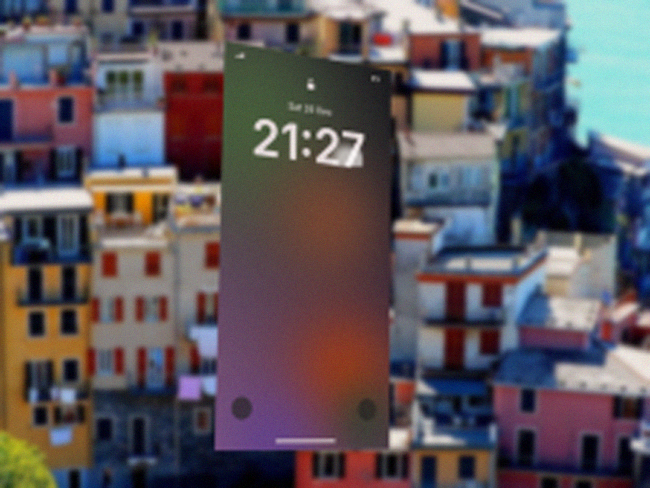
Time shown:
21.27
